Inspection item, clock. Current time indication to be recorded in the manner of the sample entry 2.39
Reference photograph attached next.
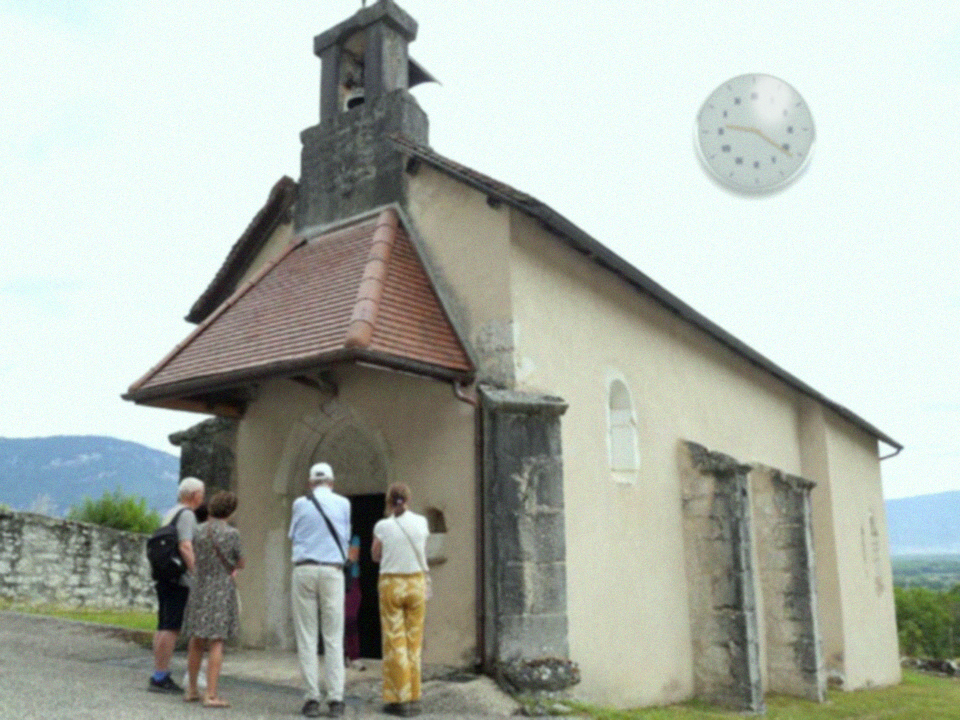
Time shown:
9.21
